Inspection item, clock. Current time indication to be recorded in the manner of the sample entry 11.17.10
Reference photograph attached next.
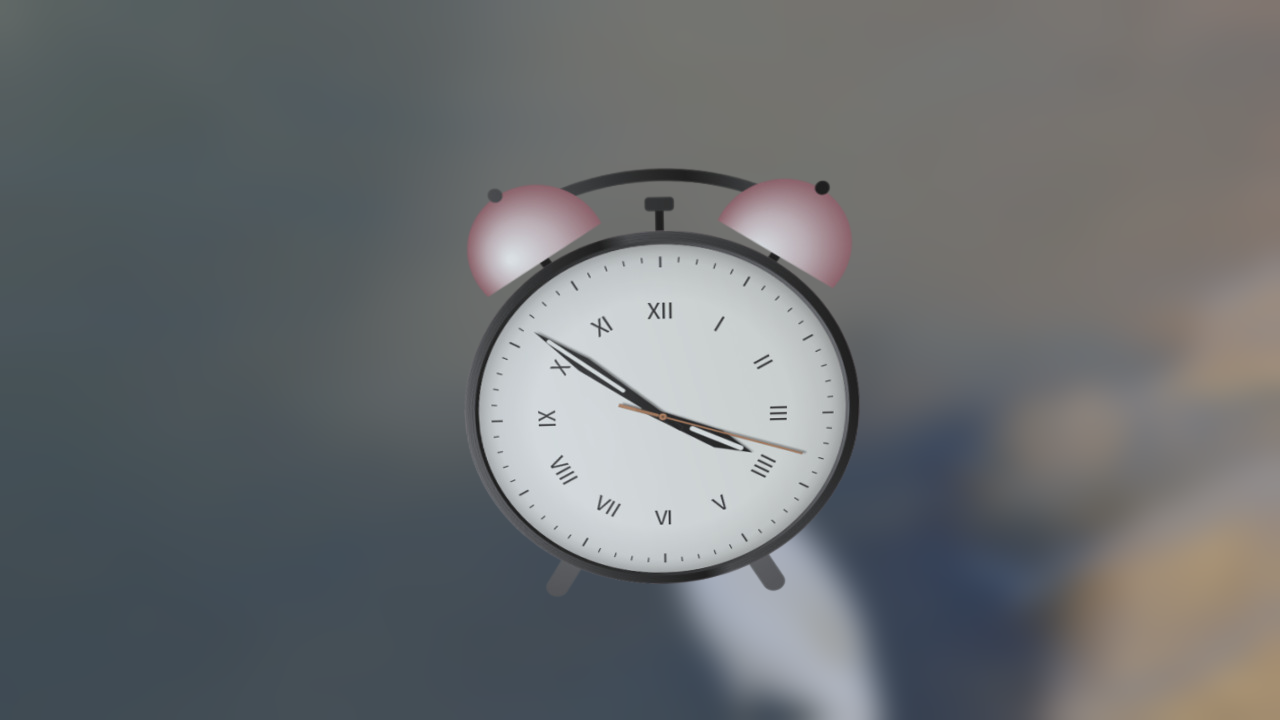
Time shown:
3.51.18
